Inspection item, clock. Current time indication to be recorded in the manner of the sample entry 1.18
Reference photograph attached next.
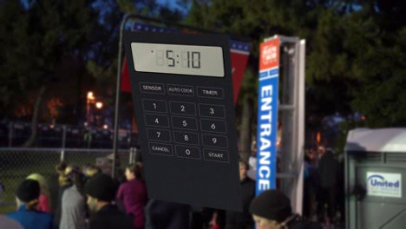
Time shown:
5.10
